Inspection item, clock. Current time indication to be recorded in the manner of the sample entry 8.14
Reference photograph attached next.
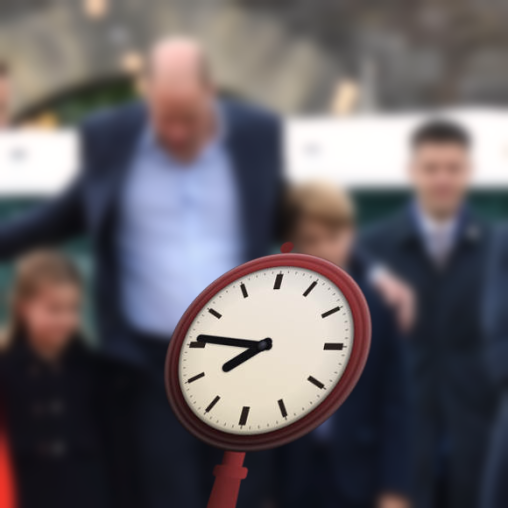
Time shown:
7.46
